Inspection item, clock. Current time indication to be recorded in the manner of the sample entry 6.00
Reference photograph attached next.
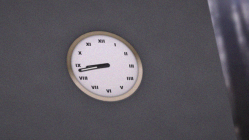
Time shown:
8.43
